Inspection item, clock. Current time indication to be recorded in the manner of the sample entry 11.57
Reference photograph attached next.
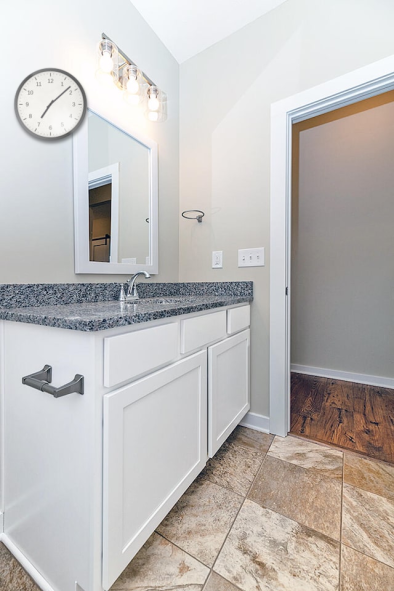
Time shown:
7.08
